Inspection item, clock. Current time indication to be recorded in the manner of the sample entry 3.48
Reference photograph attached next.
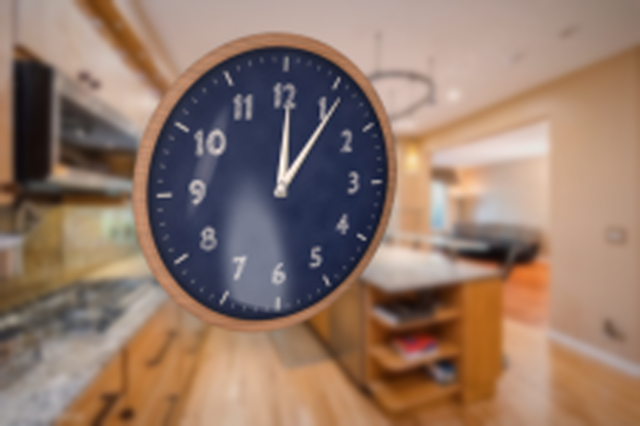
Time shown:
12.06
